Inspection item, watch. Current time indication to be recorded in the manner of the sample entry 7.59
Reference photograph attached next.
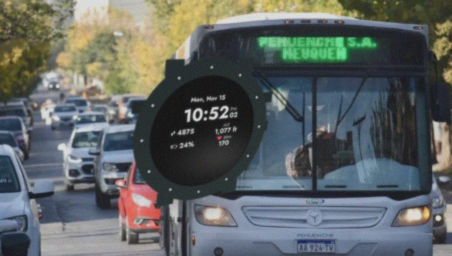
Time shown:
10.52
